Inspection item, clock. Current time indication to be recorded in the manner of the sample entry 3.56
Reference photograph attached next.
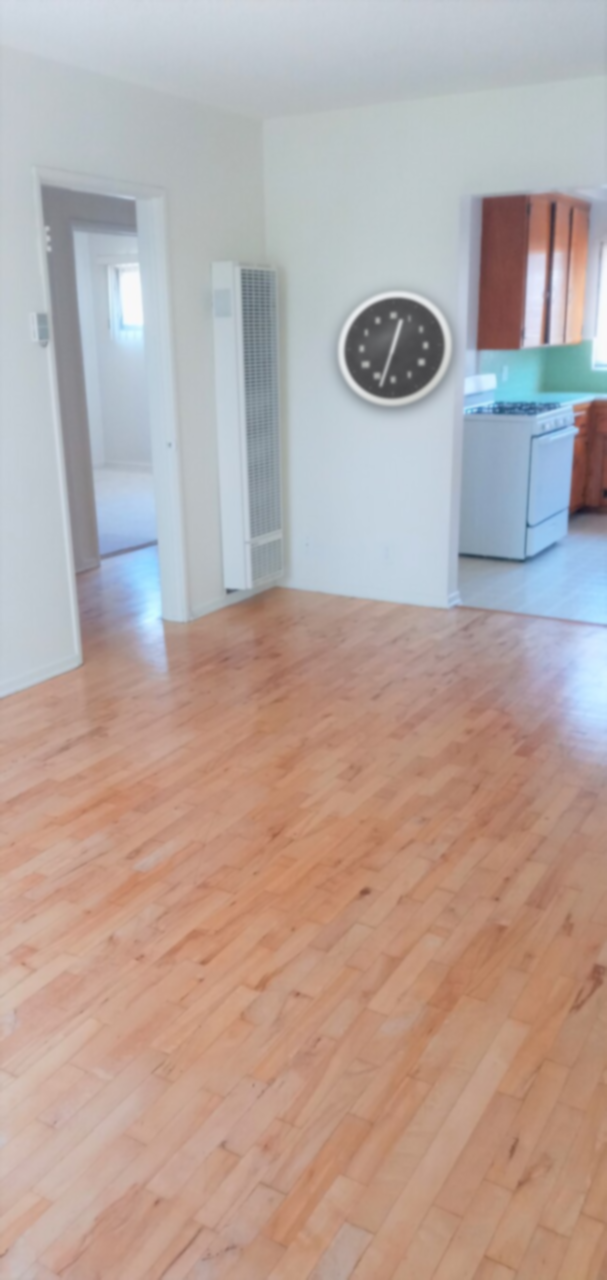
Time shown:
12.33
